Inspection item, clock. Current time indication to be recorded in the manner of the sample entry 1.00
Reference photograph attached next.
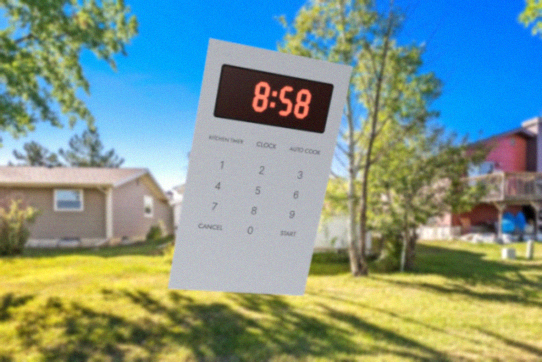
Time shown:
8.58
